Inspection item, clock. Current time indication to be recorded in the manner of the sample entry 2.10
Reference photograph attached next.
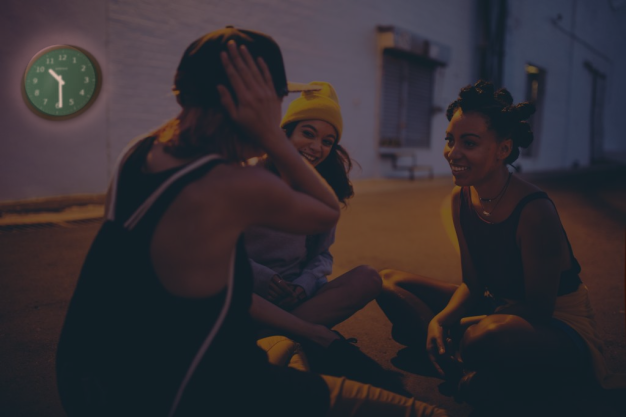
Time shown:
10.29
